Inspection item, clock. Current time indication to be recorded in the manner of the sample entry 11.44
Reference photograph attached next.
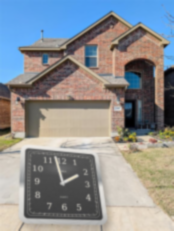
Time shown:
1.58
